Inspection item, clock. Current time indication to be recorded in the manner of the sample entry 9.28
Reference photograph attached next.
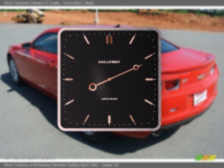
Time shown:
8.11
